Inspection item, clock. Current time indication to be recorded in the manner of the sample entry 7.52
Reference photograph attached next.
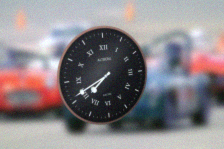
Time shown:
7.41
